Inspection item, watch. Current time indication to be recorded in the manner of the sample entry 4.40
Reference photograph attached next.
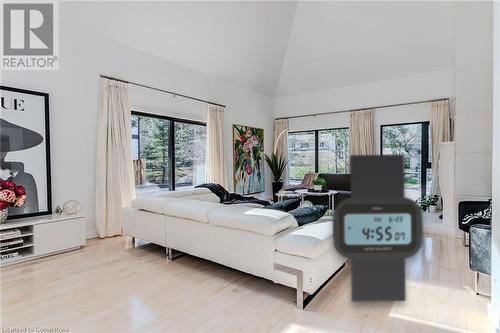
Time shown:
4.55
